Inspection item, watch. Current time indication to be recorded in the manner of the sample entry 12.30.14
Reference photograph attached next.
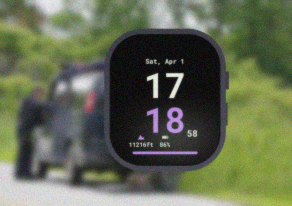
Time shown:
17.18.58
